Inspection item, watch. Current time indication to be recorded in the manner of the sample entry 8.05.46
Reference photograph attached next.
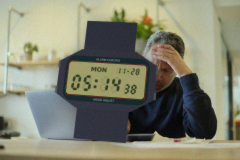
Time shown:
5.14.38
